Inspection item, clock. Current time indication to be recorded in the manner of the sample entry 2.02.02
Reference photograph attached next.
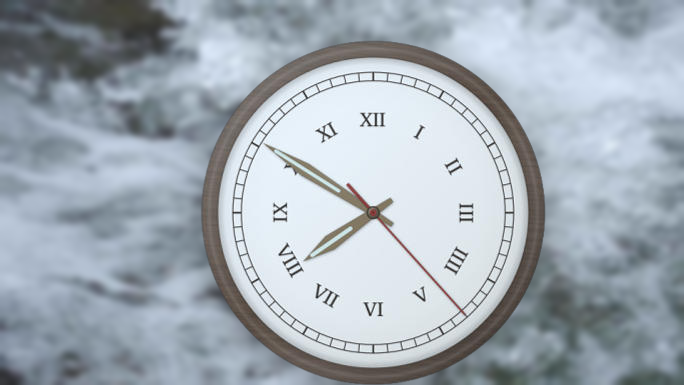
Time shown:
7.50.23
